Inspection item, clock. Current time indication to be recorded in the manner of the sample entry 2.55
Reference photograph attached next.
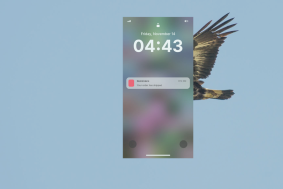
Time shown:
4.43
